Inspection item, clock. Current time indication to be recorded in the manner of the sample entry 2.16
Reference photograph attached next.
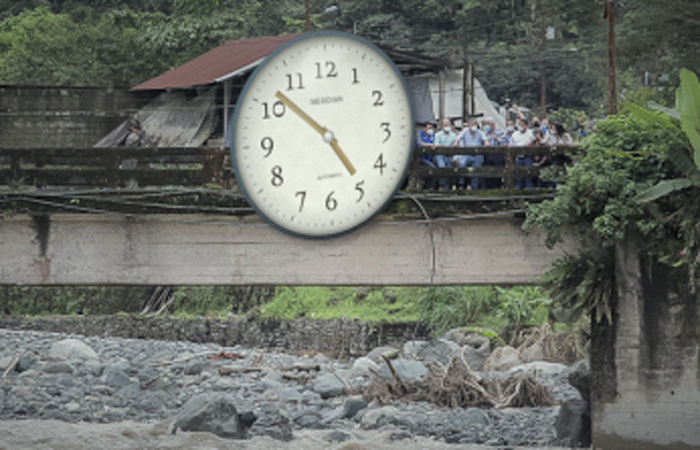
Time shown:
4.52
